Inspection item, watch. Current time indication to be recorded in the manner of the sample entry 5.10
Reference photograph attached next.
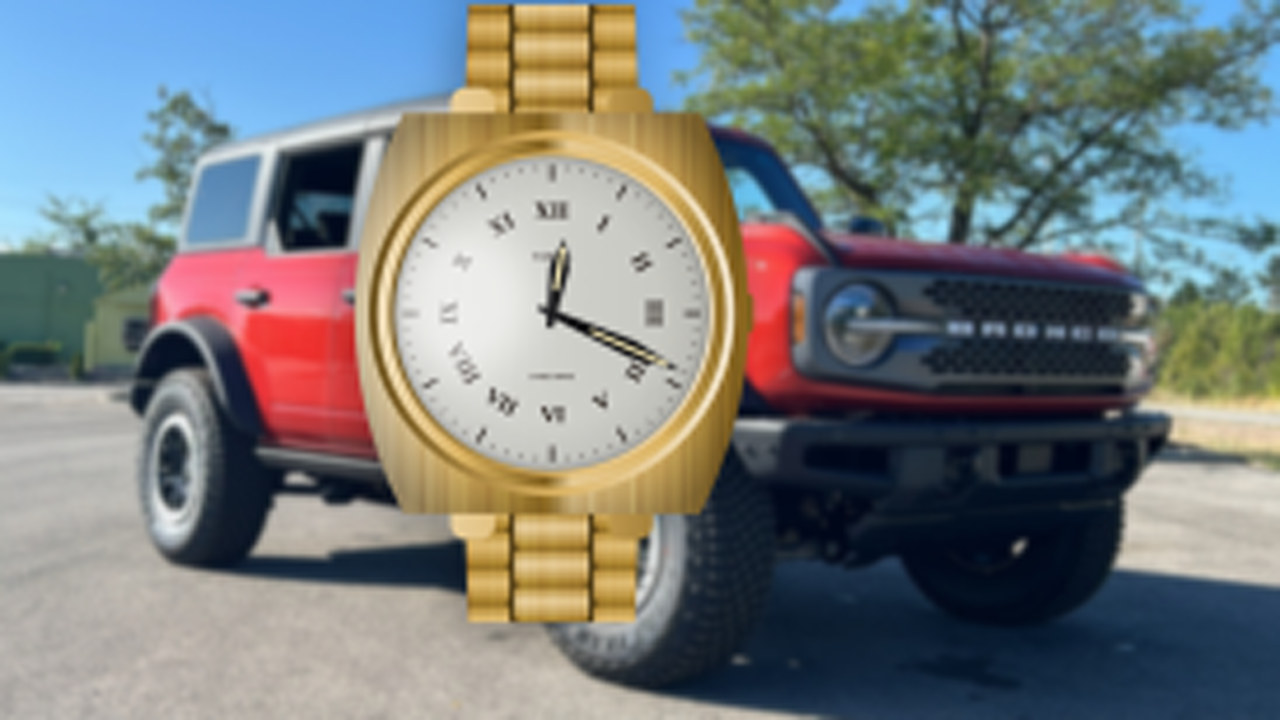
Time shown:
12.19
